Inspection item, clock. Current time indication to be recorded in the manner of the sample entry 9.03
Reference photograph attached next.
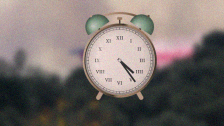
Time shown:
4.24
